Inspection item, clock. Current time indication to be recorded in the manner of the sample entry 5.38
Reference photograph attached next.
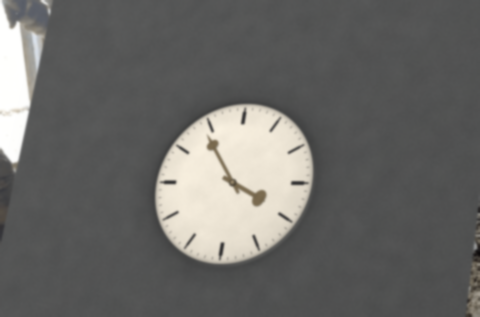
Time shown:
3.54
